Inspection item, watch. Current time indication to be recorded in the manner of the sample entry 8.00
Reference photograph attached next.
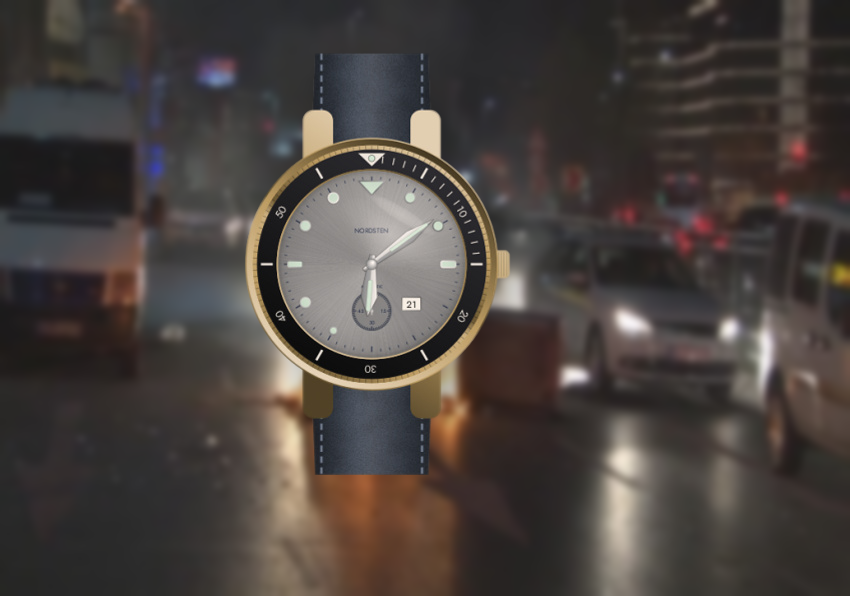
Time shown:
6.09
